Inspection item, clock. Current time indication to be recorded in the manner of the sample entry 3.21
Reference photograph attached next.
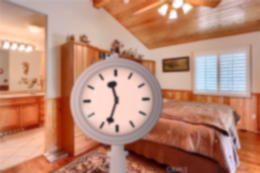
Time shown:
11.33
